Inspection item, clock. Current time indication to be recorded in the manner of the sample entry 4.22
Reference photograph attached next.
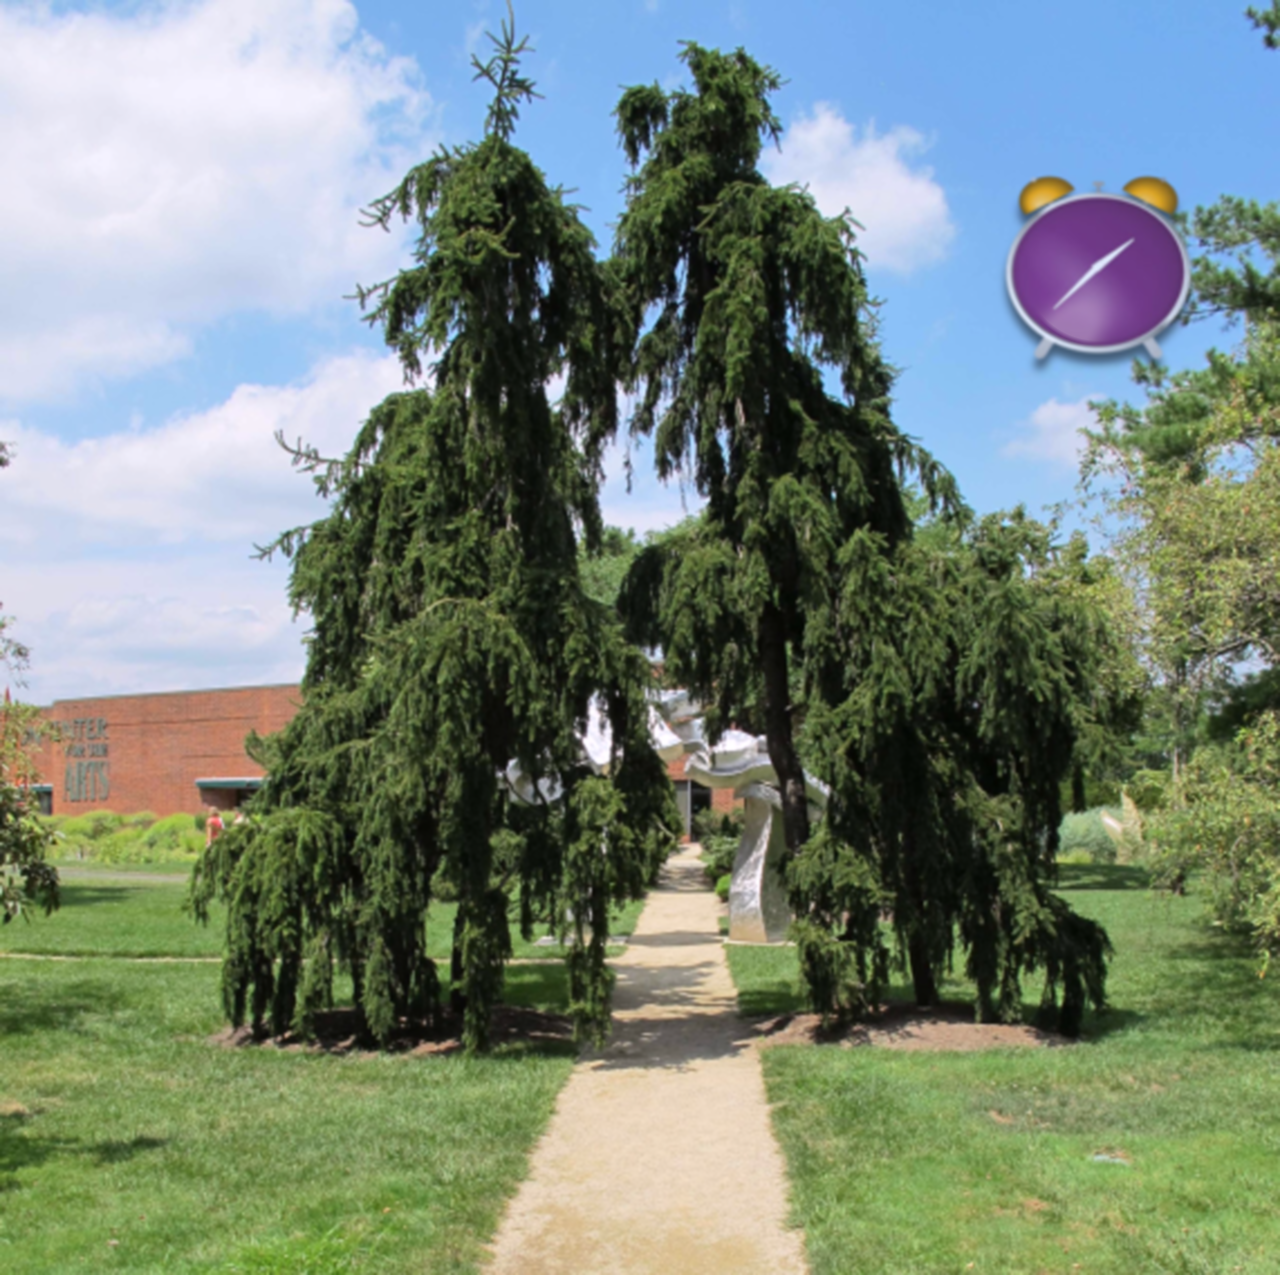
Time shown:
1.37
